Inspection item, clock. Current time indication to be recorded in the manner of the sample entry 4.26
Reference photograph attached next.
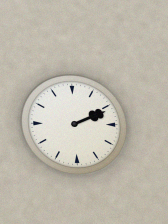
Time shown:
2.11
